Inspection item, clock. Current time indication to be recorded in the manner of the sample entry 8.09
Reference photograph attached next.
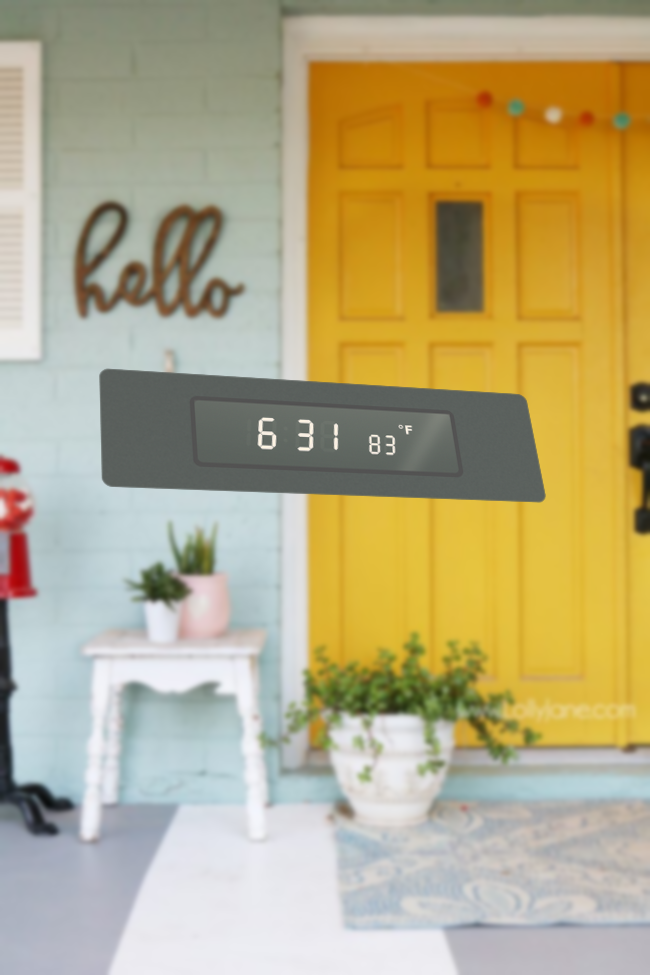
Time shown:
6.31
